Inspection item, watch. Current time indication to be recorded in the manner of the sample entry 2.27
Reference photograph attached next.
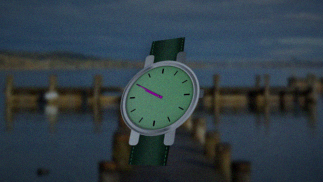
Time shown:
9.50
